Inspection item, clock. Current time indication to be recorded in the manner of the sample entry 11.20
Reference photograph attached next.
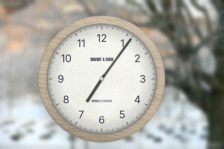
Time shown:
7.06
